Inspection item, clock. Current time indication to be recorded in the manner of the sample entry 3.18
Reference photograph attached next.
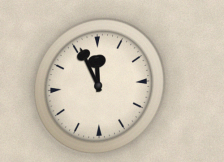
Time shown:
11.56
